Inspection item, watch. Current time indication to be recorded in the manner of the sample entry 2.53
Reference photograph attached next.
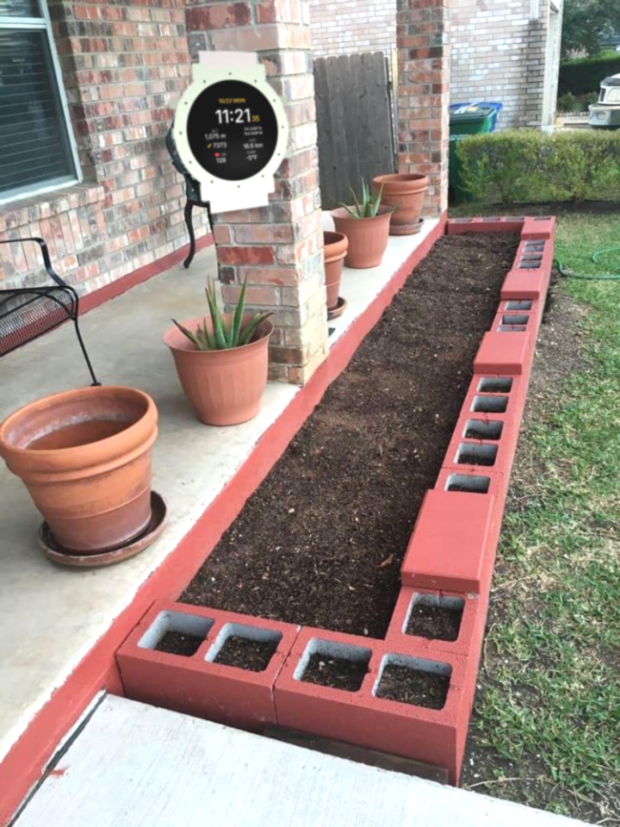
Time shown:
11.21
